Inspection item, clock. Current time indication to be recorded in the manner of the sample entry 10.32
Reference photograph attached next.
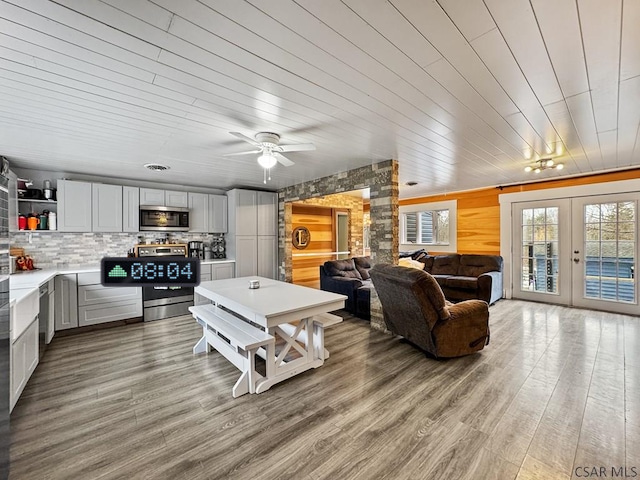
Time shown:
8.04
